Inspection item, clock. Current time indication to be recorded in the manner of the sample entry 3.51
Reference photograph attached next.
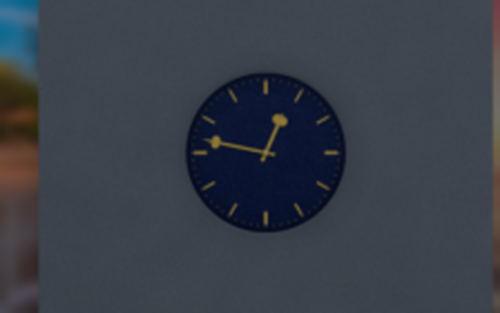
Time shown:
12.47
